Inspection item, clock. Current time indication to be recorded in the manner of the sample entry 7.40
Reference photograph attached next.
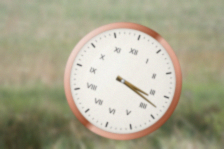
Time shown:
3.18
